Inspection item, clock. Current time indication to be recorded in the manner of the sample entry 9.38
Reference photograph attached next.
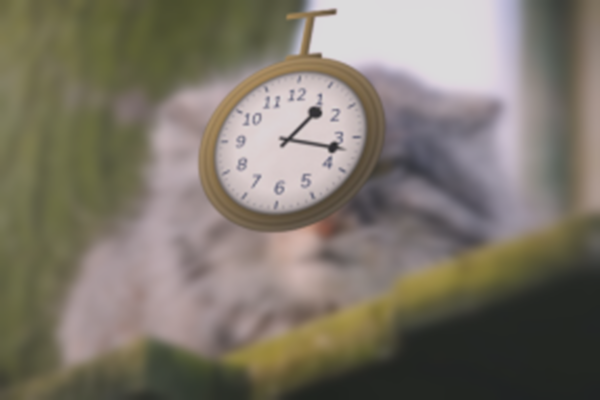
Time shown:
1.17
